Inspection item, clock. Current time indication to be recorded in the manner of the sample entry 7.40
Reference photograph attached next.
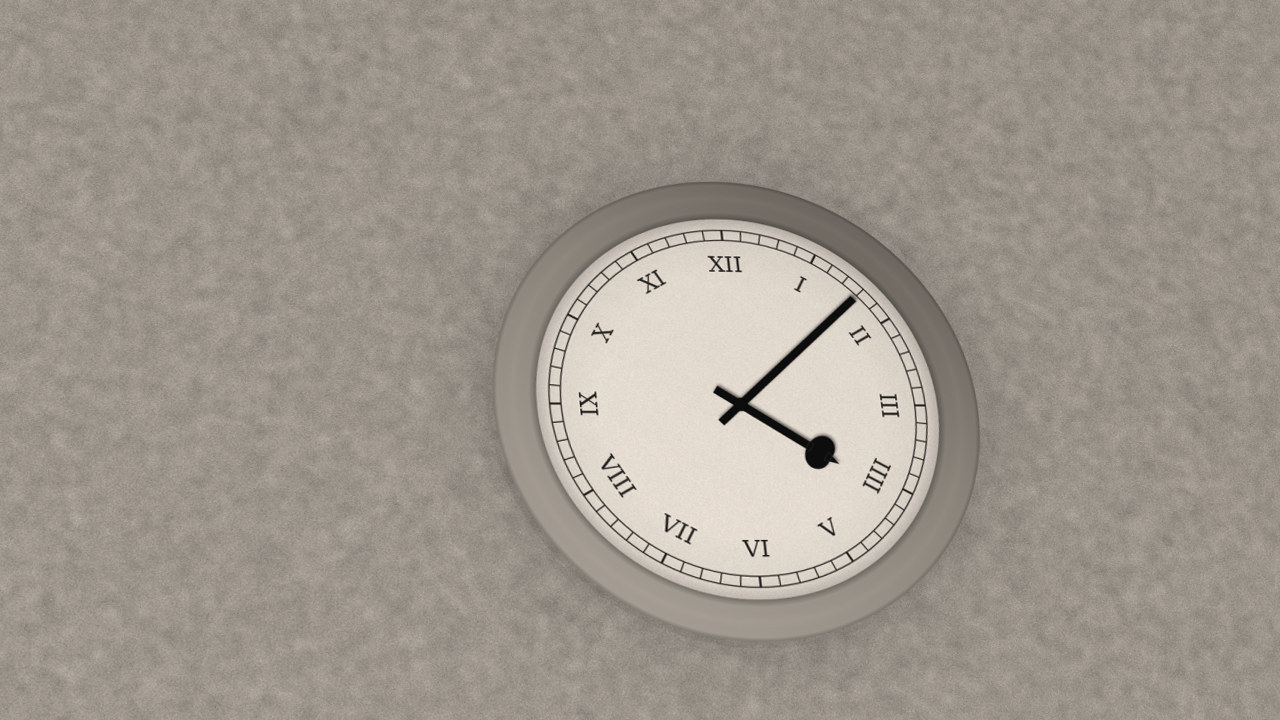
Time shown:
4.08
